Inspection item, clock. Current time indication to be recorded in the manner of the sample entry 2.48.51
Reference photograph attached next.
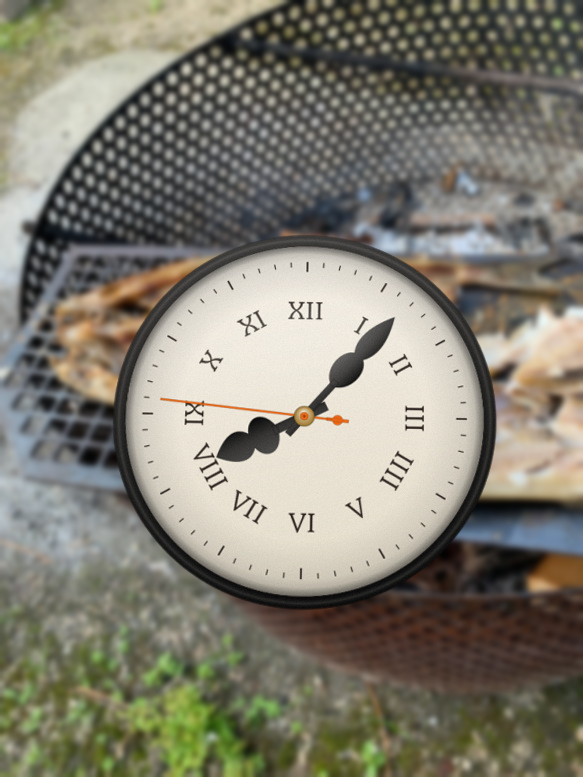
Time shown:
8.06.46
